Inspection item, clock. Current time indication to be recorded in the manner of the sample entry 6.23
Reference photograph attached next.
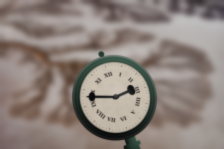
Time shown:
2.48
